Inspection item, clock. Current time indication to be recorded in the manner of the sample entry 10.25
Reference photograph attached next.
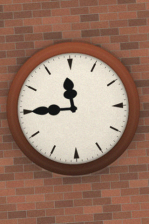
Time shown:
11.45
